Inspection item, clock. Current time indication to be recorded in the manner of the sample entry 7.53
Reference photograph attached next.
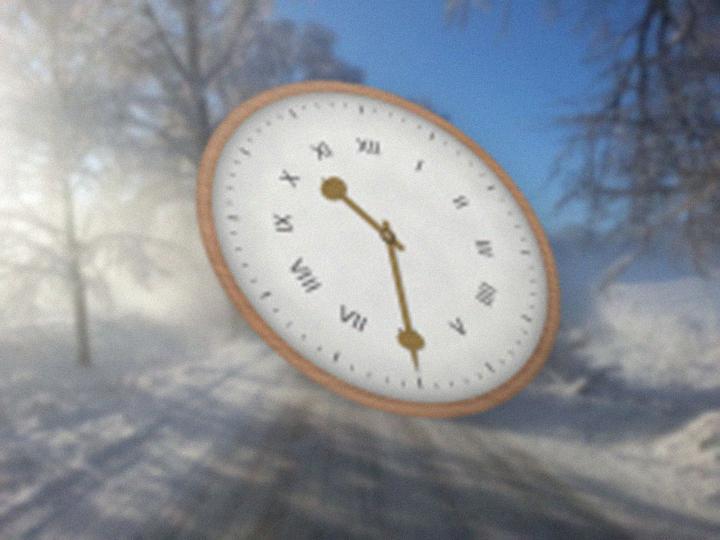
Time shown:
10.30
